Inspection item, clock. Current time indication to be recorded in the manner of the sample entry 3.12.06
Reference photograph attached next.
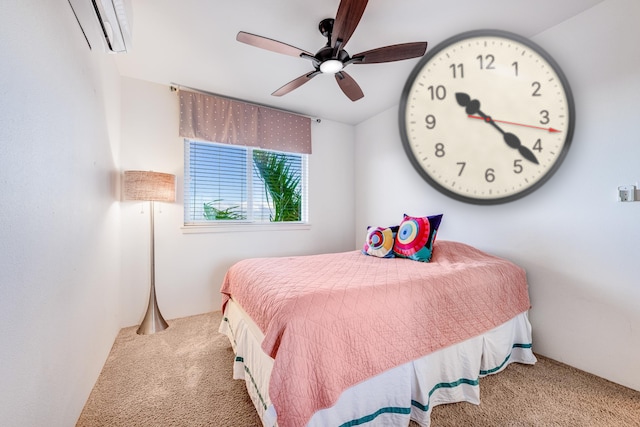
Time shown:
10.22.17
